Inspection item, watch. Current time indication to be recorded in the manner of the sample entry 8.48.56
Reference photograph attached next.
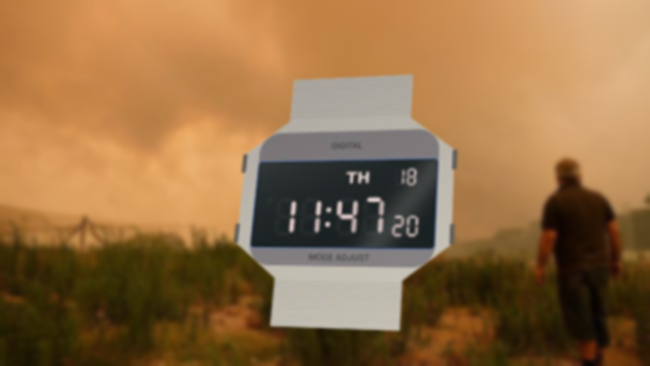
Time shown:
11.47.20
